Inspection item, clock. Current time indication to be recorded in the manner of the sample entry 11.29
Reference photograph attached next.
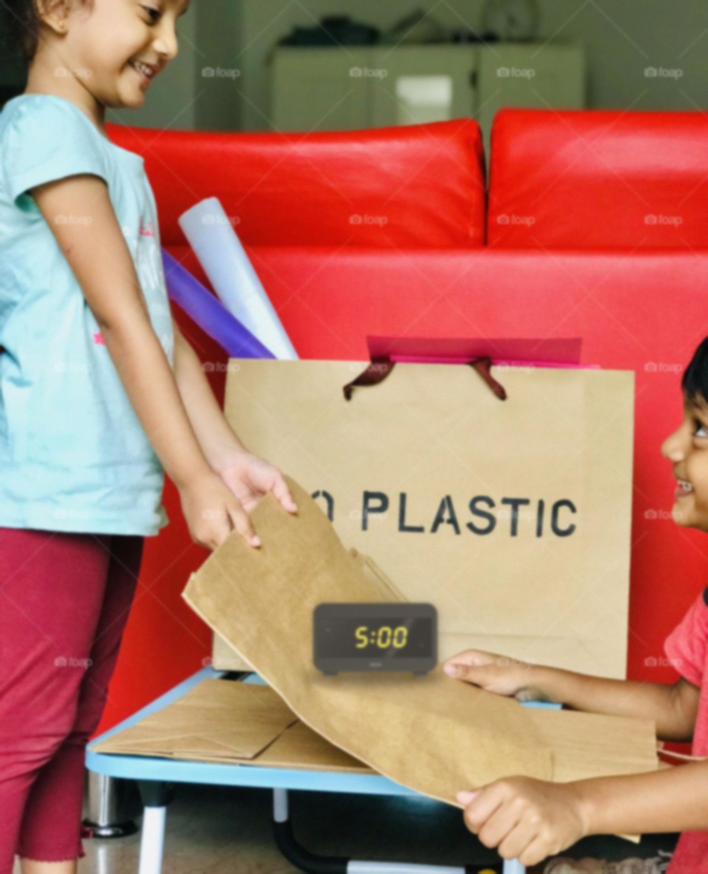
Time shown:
5.00
